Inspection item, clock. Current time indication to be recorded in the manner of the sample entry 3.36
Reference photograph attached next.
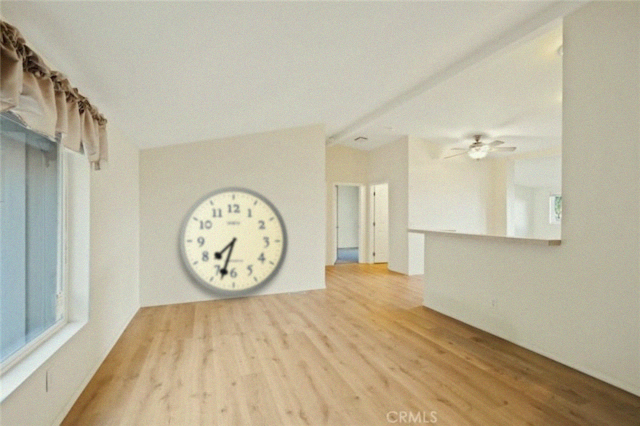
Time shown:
7.33
